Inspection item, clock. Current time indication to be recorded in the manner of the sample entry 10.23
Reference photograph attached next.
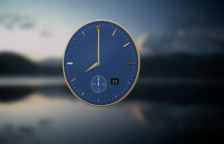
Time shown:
8.00
